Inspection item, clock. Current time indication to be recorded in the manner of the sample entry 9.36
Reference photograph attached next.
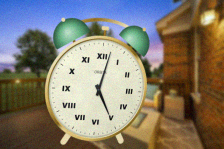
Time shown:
5.02
